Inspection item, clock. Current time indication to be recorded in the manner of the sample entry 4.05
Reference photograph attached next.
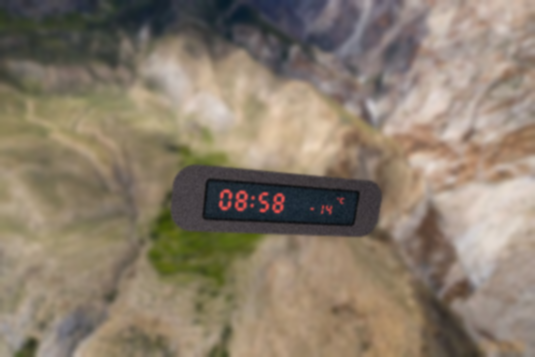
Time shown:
8.58
